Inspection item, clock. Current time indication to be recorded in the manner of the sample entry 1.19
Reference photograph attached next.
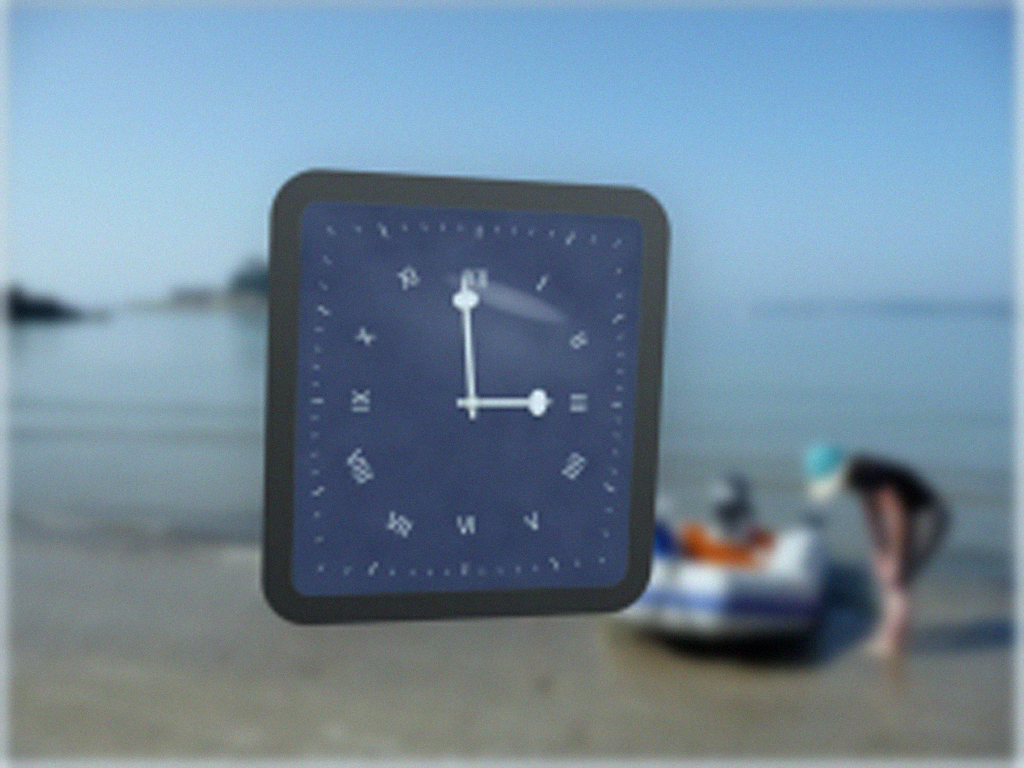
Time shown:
2.59
